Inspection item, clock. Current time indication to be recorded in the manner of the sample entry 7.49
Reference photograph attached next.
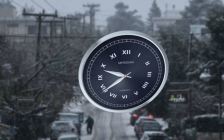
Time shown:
9.39
